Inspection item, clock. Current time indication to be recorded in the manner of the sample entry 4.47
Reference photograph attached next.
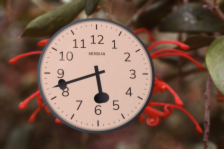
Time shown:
5.42
